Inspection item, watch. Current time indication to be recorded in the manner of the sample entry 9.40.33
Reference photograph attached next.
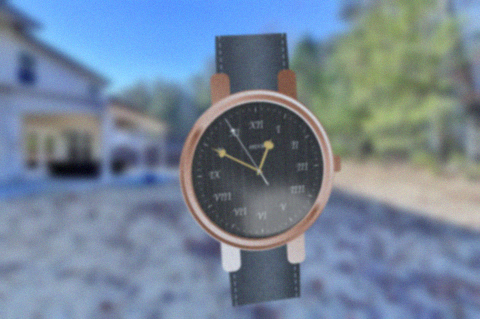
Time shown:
12.49.55
